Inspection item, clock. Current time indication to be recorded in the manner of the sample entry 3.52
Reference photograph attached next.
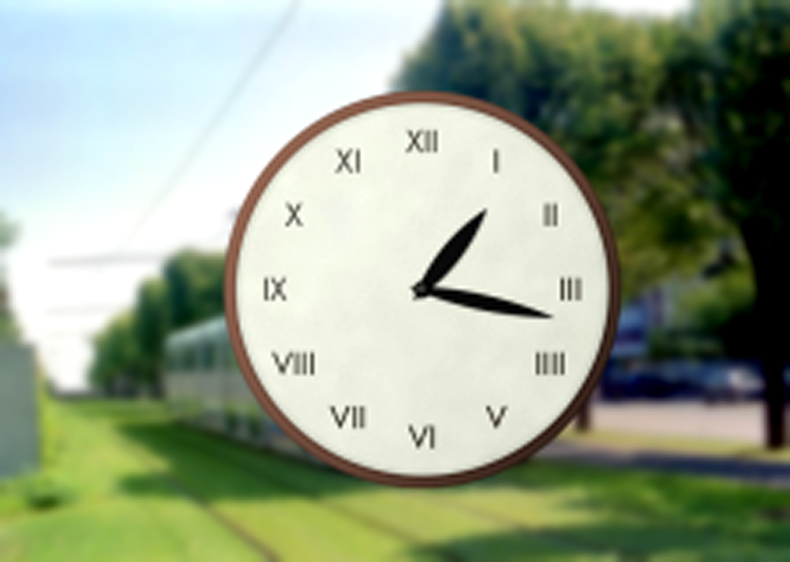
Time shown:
1.17
